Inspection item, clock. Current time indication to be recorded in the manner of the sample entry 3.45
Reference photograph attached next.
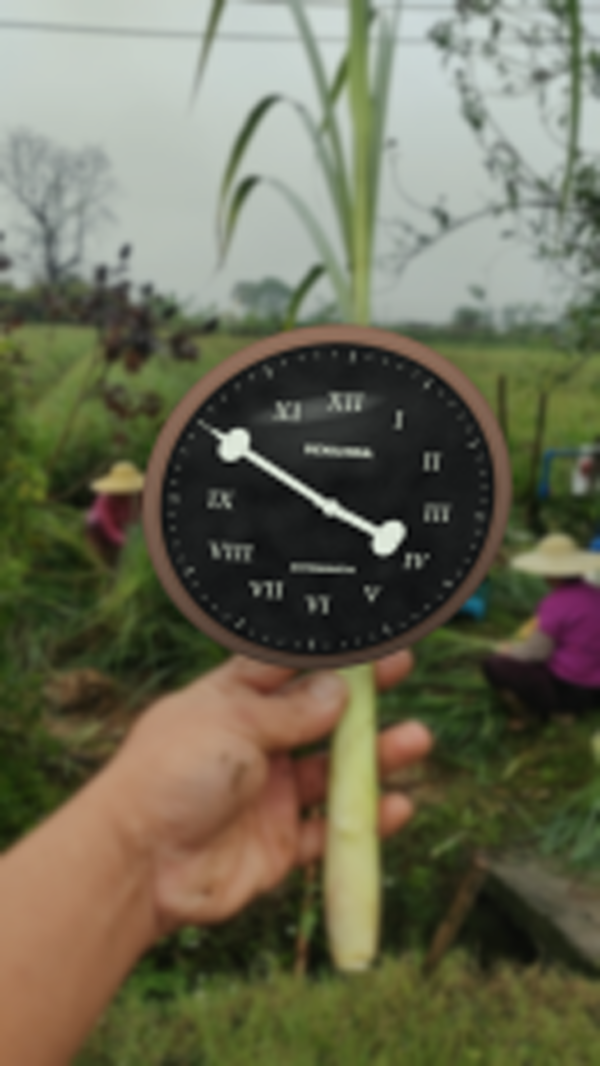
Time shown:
3.50
